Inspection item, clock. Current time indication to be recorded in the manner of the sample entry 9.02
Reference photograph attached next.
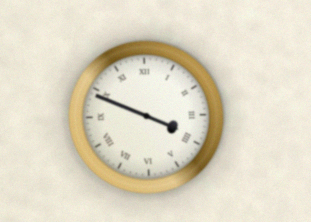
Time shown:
3.49
